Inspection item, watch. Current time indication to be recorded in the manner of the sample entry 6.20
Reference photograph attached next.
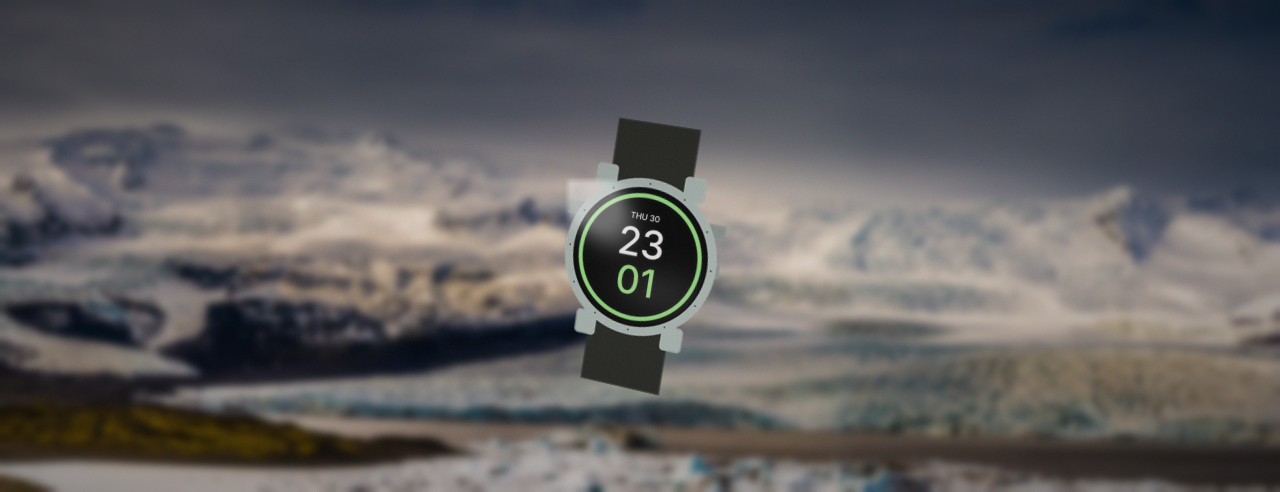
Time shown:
23.01
